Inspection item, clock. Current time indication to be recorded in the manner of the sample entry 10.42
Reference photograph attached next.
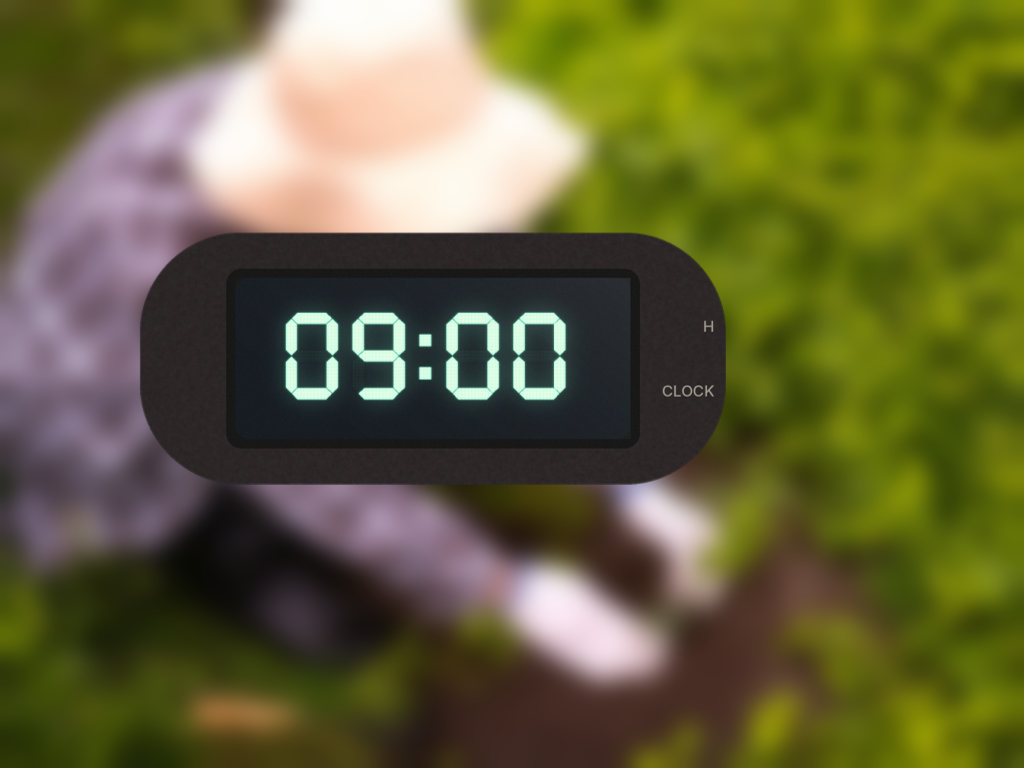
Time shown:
9.00
